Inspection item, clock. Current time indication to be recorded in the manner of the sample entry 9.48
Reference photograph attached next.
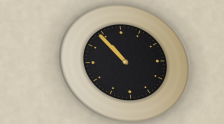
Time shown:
10.54
